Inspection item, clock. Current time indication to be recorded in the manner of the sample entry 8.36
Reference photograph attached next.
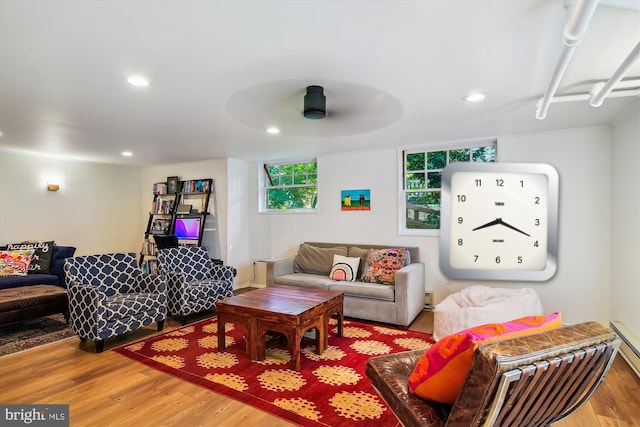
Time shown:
8.19
